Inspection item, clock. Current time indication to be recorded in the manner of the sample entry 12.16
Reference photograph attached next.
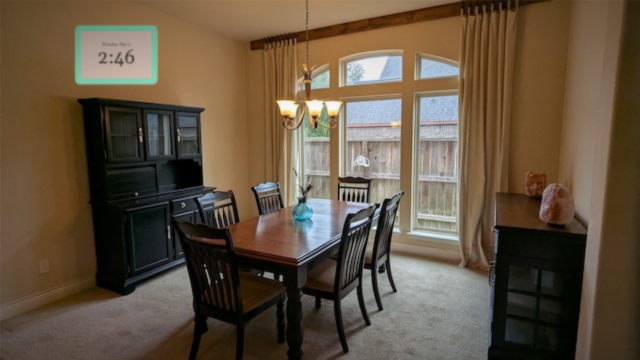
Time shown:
2.46
